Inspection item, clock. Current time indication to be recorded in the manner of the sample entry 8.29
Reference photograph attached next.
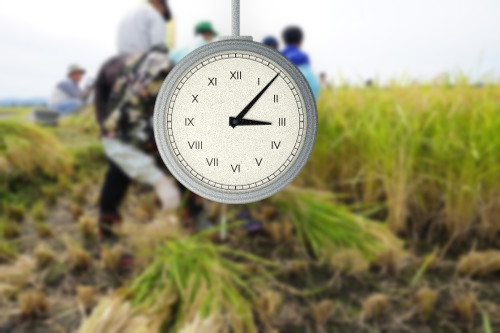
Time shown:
3.07
